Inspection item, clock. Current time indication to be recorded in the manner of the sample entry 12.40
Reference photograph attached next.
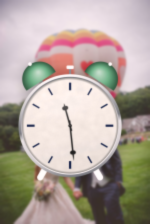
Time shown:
11.29
